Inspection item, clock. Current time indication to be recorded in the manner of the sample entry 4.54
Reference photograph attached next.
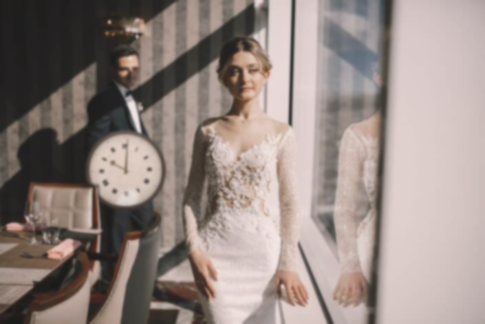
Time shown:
10.01
